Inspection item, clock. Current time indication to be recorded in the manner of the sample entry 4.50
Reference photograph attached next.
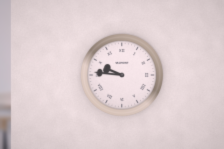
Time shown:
9.46
